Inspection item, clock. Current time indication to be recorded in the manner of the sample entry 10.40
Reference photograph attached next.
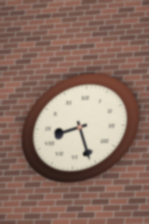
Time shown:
8.26
